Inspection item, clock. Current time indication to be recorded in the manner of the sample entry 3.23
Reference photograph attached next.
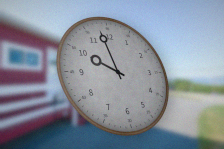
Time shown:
9.58
